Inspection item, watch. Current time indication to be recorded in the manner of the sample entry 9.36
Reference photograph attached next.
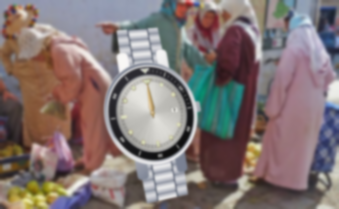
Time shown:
12.00
